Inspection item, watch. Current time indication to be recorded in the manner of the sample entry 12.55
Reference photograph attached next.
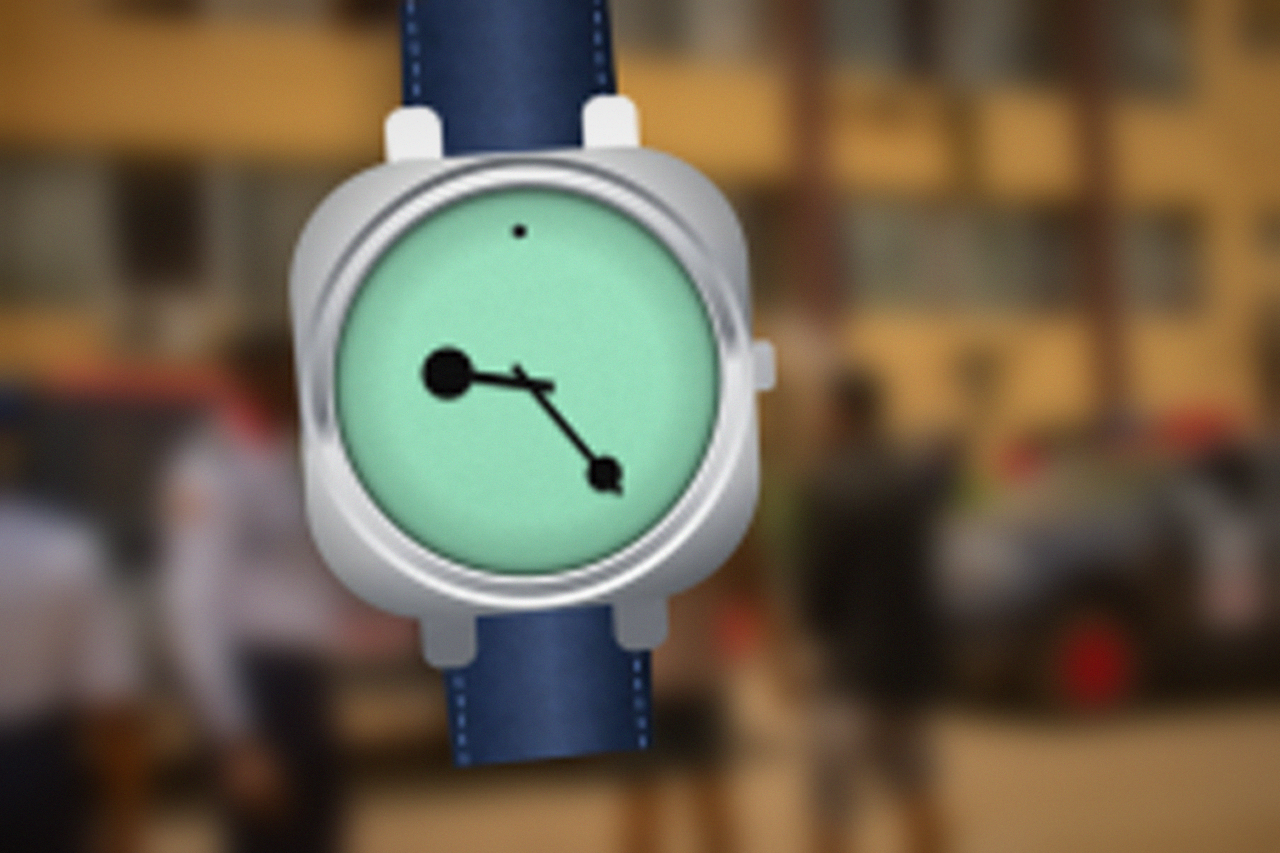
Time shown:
9.24
